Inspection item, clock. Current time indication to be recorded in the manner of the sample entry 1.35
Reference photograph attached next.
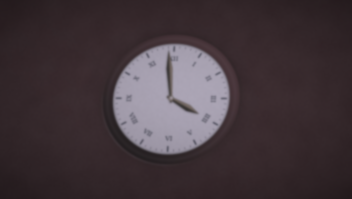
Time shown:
3.59
